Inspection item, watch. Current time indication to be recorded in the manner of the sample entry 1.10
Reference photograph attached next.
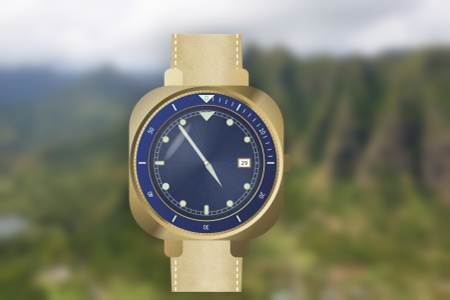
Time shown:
4.54
